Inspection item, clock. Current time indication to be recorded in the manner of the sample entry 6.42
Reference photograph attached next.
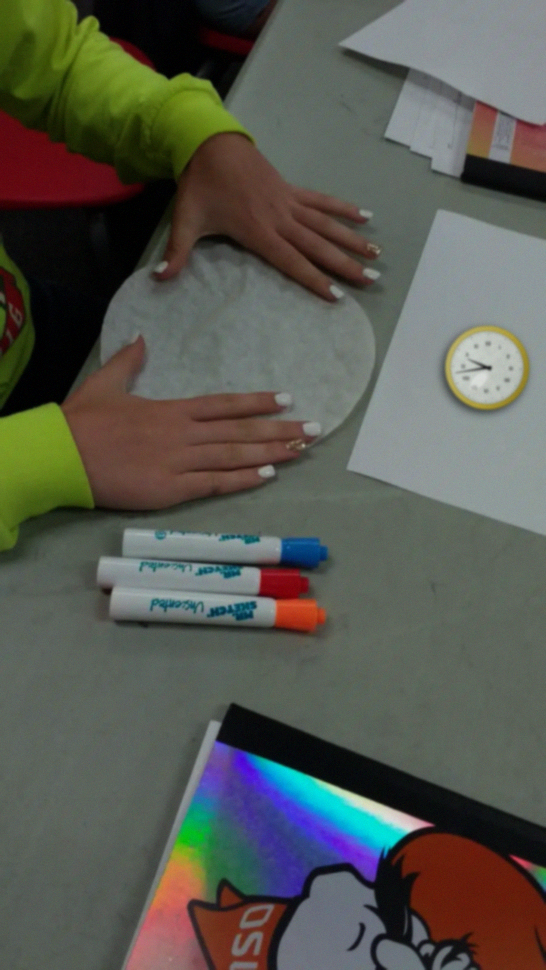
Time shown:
9.43
